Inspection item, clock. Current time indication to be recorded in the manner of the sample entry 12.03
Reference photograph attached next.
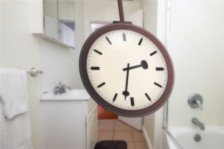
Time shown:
2.32
